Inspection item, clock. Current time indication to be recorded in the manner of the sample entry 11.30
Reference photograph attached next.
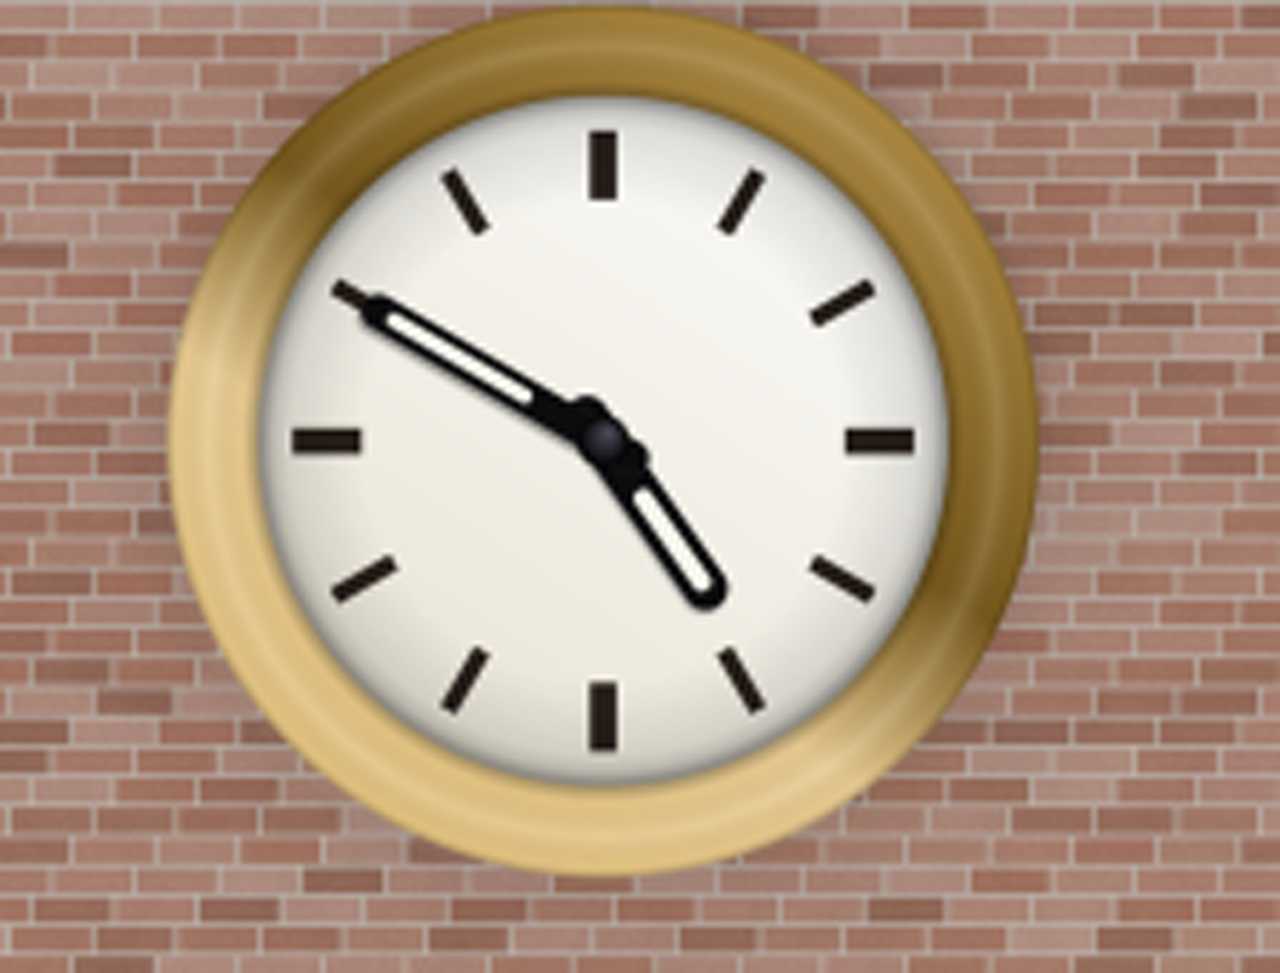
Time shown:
4.50
